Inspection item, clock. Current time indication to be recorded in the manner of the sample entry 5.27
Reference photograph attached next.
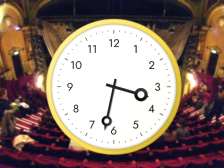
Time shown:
3.32
